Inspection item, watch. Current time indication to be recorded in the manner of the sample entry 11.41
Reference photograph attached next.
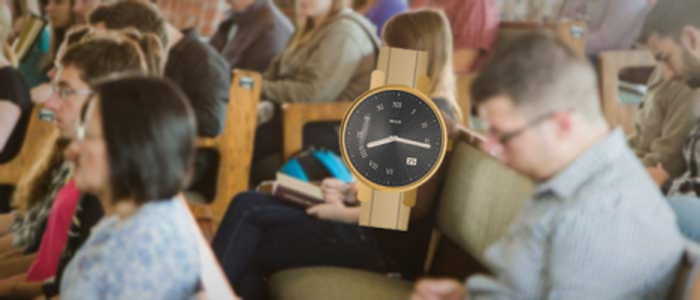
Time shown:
8.16
